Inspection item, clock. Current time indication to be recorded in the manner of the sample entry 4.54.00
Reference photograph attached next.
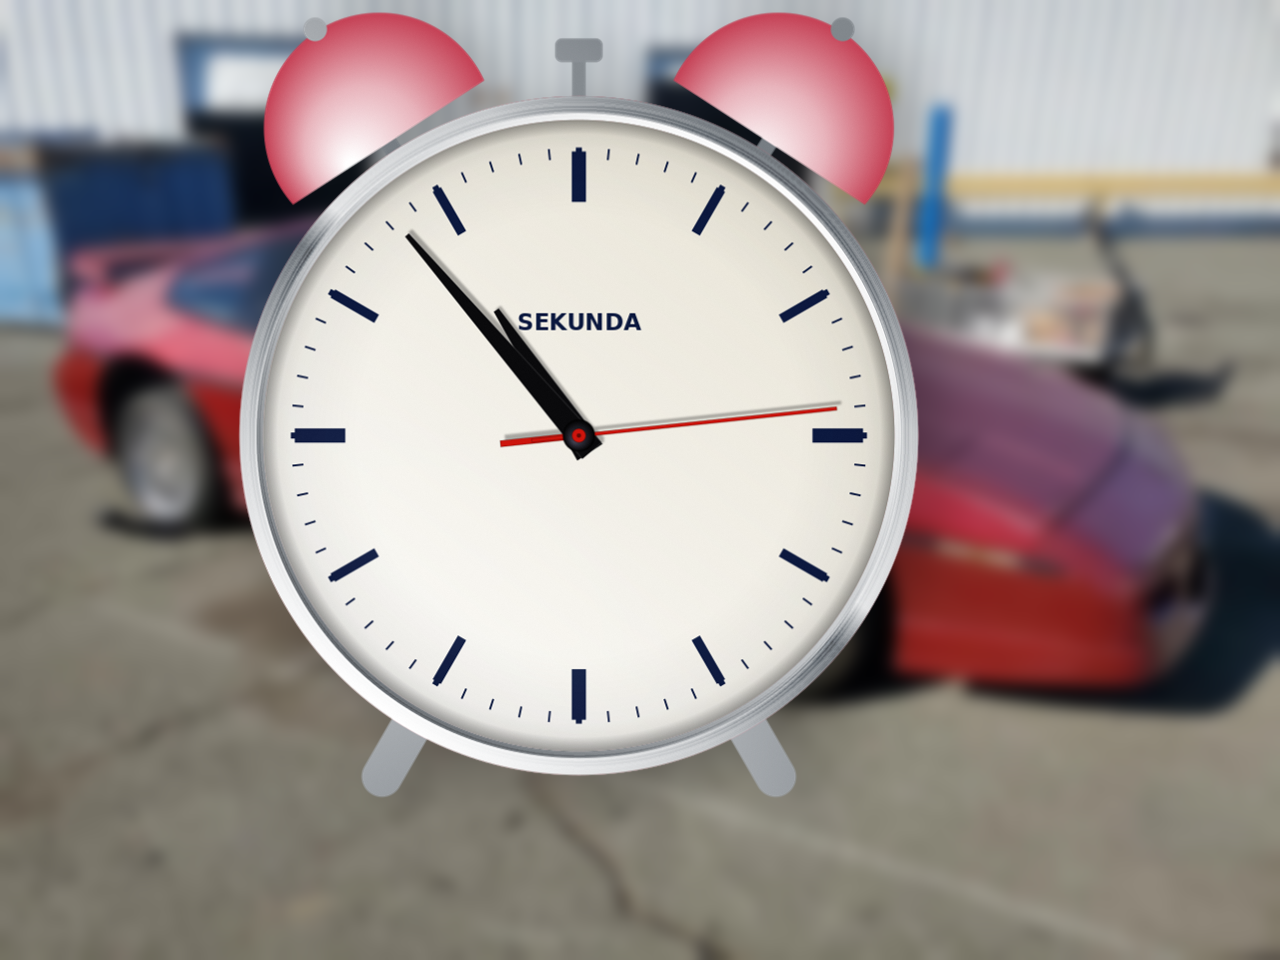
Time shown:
10.53.14
